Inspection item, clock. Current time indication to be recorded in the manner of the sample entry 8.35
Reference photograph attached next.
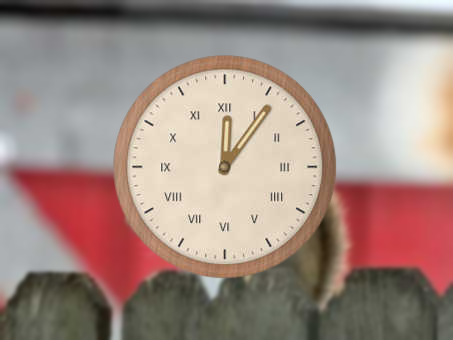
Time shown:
12.06
